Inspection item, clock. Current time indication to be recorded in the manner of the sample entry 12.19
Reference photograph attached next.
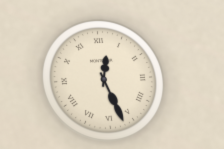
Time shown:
12.27
